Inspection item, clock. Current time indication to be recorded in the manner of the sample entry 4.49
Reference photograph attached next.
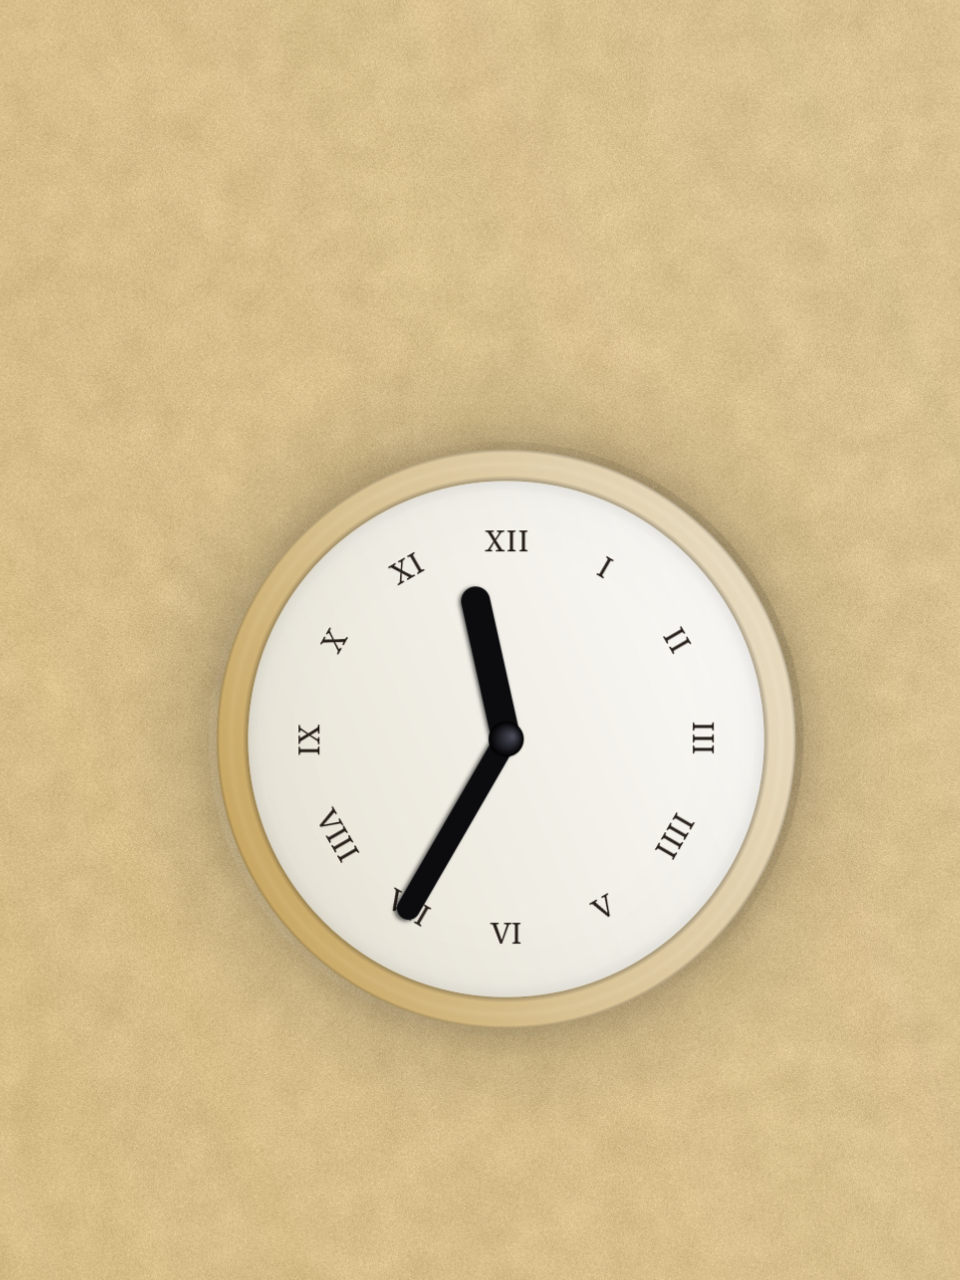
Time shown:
11.35
